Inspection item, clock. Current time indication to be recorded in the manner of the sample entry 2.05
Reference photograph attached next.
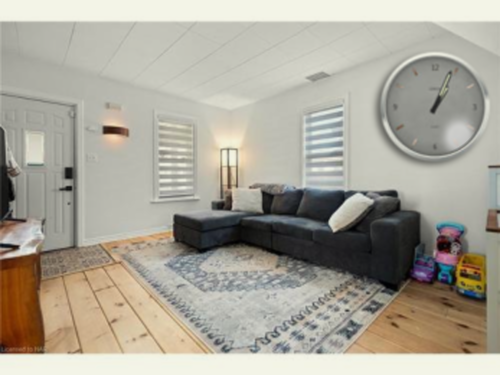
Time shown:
1.04
